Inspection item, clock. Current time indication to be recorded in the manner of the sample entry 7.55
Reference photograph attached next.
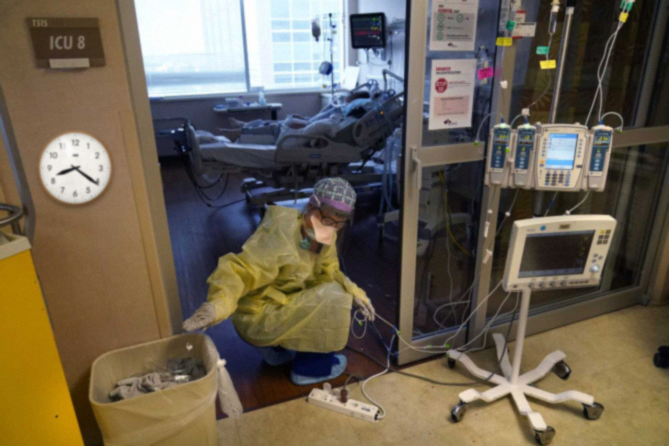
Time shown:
8.21
